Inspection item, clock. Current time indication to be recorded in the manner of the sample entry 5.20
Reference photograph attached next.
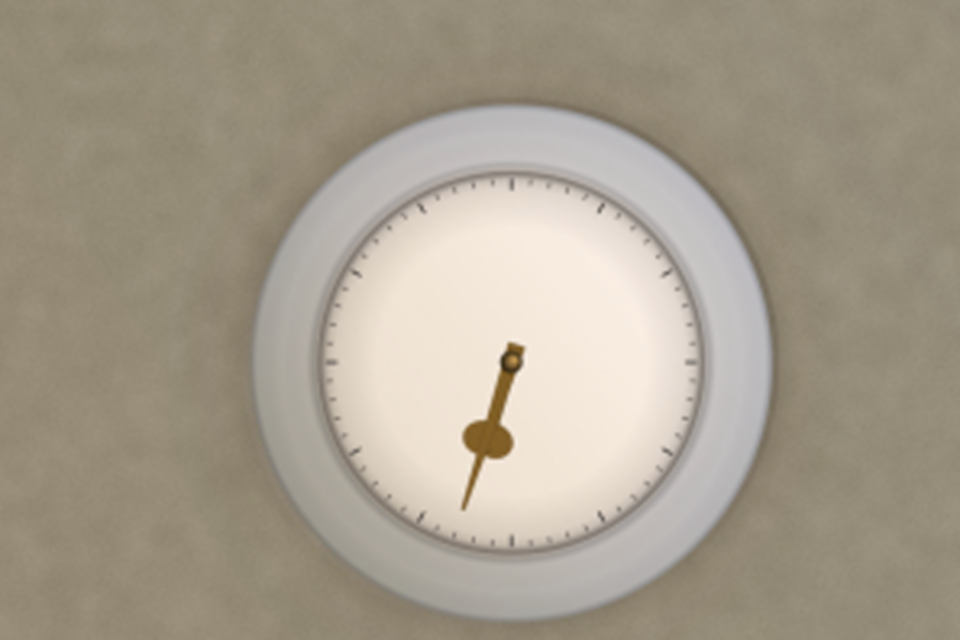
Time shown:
6.33
